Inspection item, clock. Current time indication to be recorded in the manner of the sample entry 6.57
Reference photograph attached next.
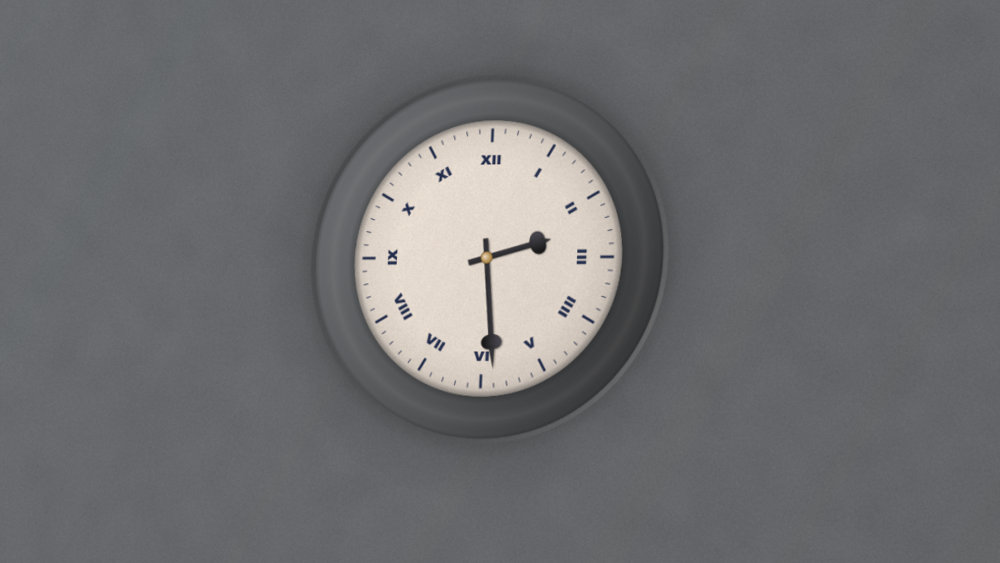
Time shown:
2.29
